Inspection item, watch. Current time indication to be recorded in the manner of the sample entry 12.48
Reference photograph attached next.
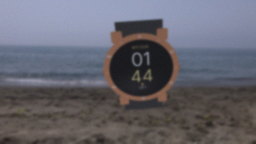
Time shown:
1.44
